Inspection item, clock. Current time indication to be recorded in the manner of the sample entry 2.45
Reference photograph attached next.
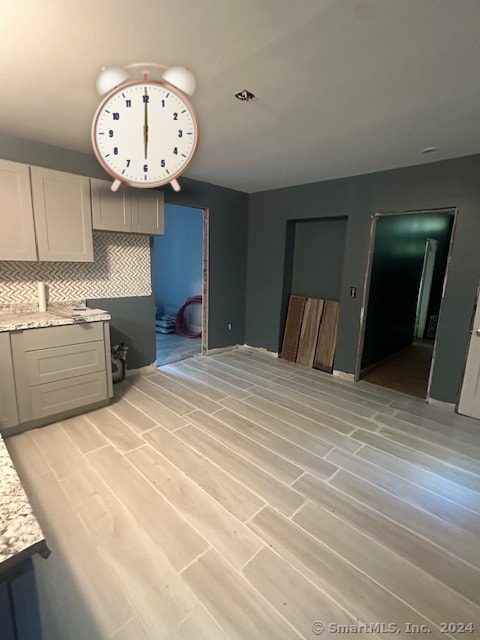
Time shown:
6.00
